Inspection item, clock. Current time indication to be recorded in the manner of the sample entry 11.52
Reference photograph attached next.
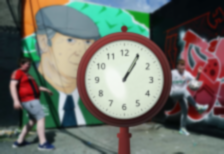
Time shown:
1.05
